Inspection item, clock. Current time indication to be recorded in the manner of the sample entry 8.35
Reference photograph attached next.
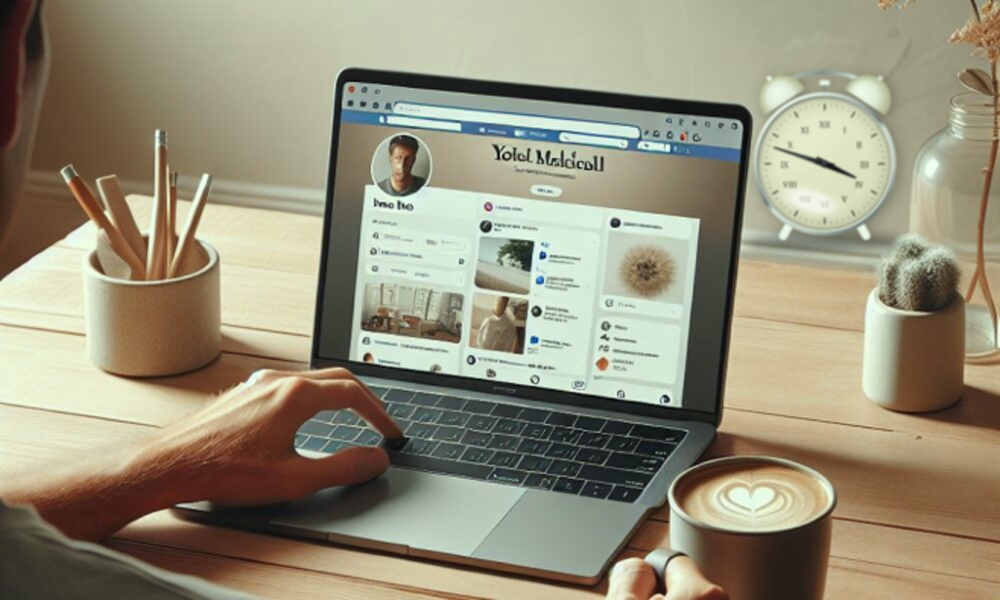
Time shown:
3.48
